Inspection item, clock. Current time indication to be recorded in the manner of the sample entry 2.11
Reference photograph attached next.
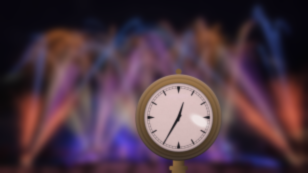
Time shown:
12.35
